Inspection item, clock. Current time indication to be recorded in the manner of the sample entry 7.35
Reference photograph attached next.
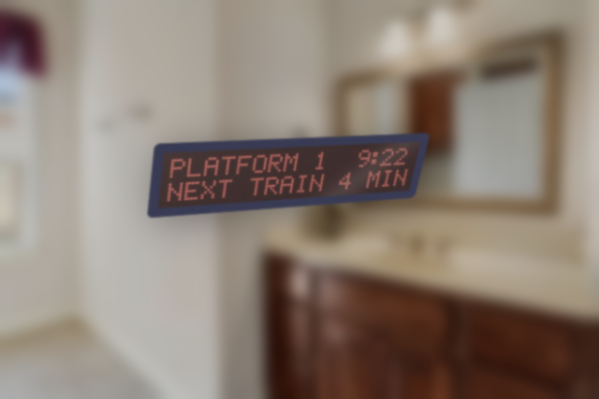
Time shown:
9.22
